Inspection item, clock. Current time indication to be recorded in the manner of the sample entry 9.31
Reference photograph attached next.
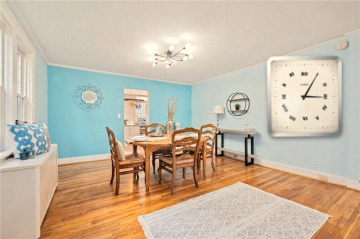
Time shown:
3.05
